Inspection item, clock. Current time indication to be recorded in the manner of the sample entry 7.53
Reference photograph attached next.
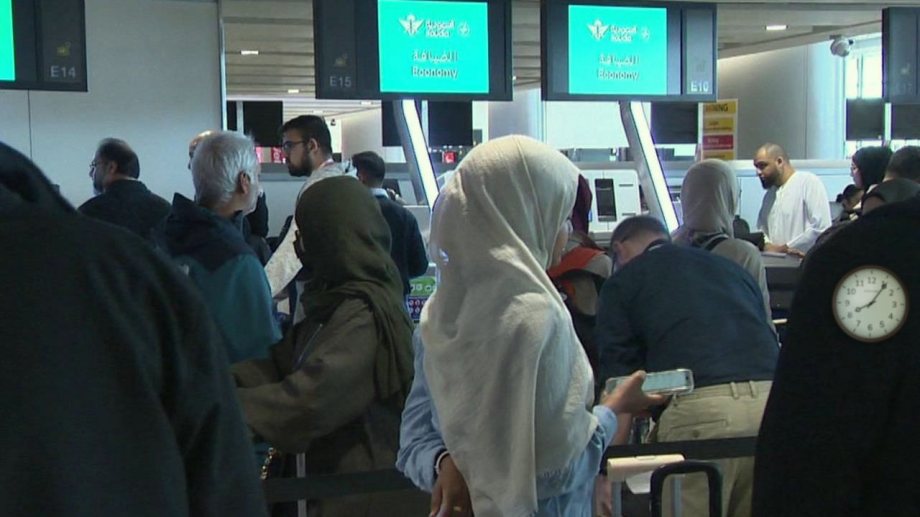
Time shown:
8.06
